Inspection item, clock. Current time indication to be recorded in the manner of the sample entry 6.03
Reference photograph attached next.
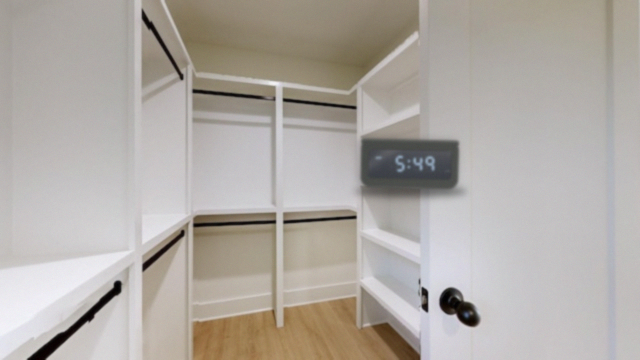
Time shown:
5.49
